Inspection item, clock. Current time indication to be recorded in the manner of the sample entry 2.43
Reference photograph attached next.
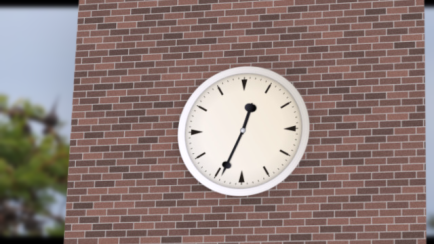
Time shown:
12.34
